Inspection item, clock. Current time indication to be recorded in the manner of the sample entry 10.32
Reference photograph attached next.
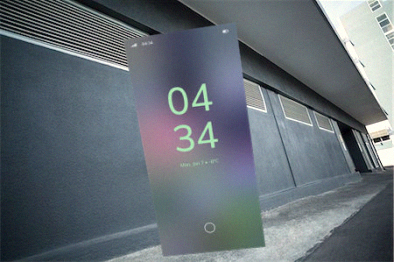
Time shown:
4.34
